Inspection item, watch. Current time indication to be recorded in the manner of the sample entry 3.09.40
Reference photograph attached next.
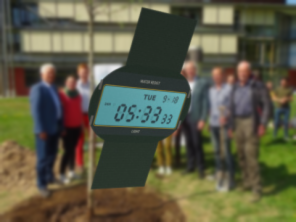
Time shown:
5.33.33
